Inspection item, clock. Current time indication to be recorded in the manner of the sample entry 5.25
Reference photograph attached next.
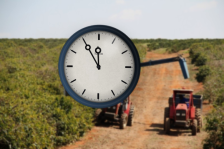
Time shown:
11.55
